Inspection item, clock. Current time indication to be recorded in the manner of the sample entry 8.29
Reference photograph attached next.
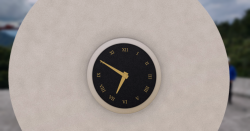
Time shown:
6.50
